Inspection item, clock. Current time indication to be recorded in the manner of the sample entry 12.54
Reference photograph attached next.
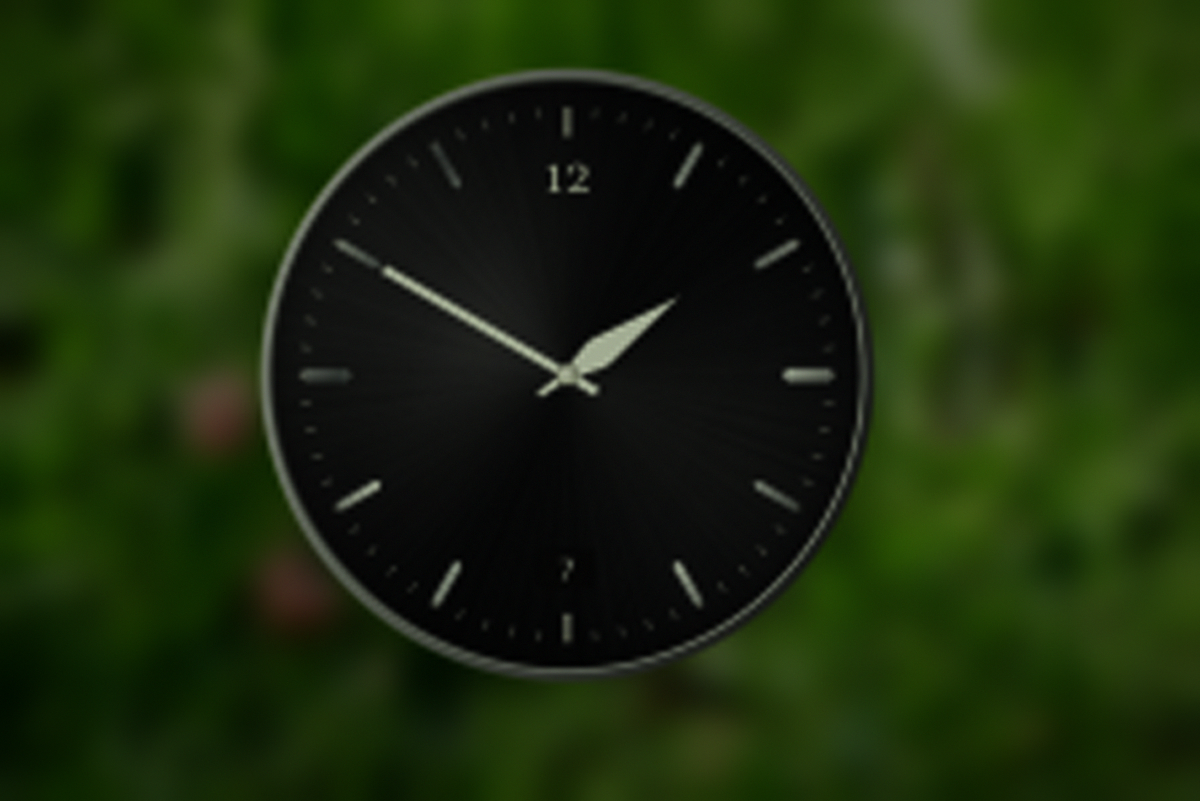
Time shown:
1.50
